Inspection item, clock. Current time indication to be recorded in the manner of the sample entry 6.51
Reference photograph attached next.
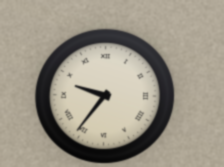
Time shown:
9.36
